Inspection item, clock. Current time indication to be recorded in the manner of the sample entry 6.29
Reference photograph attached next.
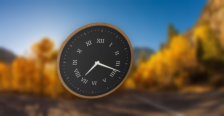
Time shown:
7.18
